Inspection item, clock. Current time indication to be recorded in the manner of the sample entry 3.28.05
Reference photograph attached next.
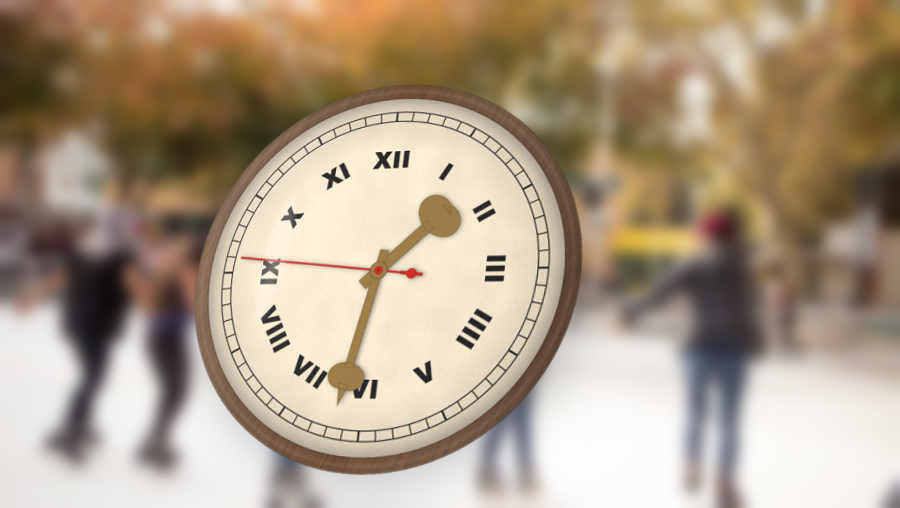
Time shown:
1.31.46
